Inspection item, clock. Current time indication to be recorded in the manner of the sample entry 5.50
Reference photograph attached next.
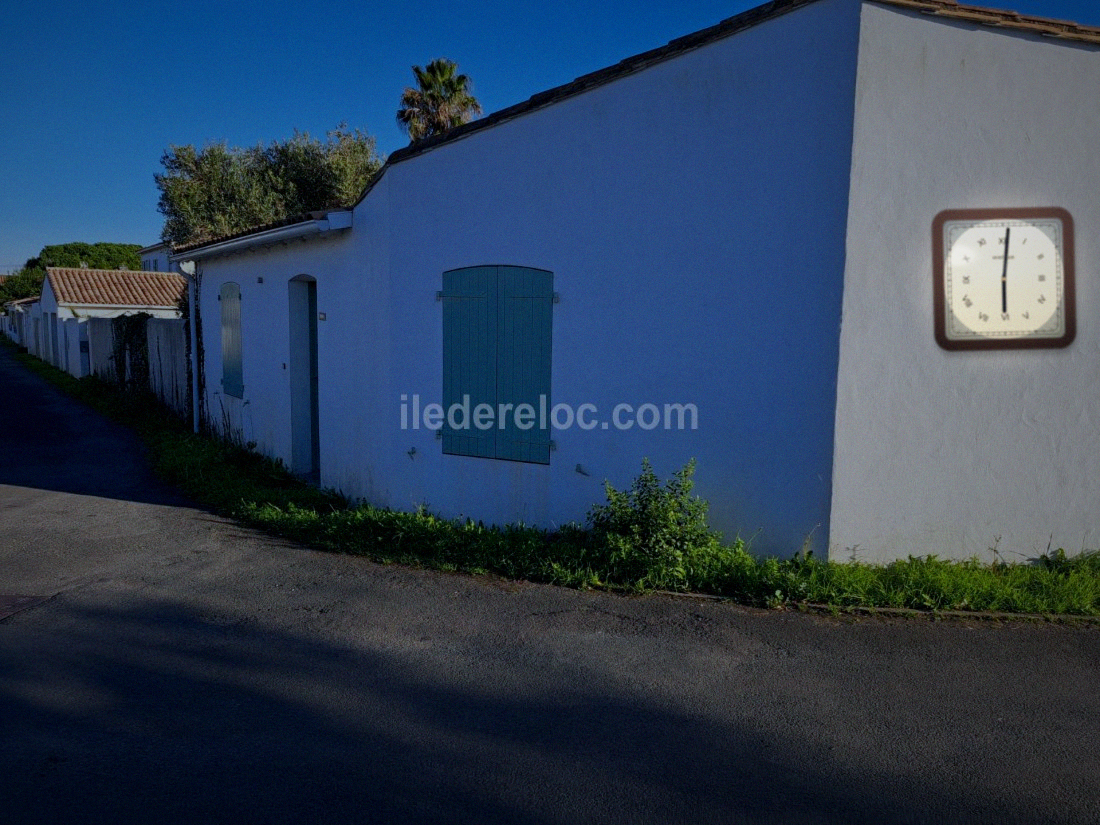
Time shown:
6.01
